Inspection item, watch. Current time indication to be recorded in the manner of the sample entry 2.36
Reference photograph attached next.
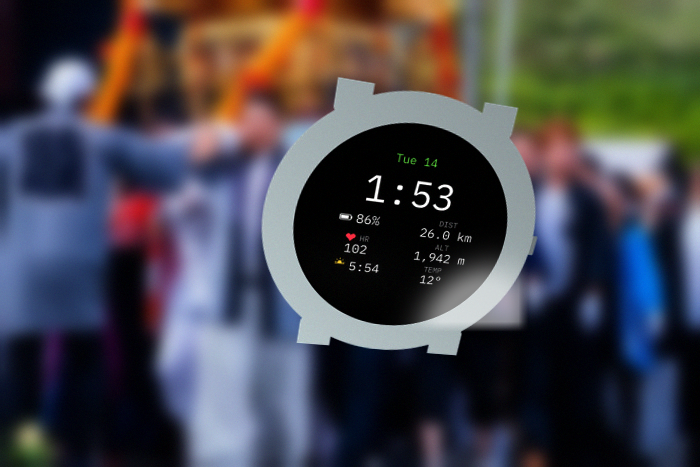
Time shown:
1.53
